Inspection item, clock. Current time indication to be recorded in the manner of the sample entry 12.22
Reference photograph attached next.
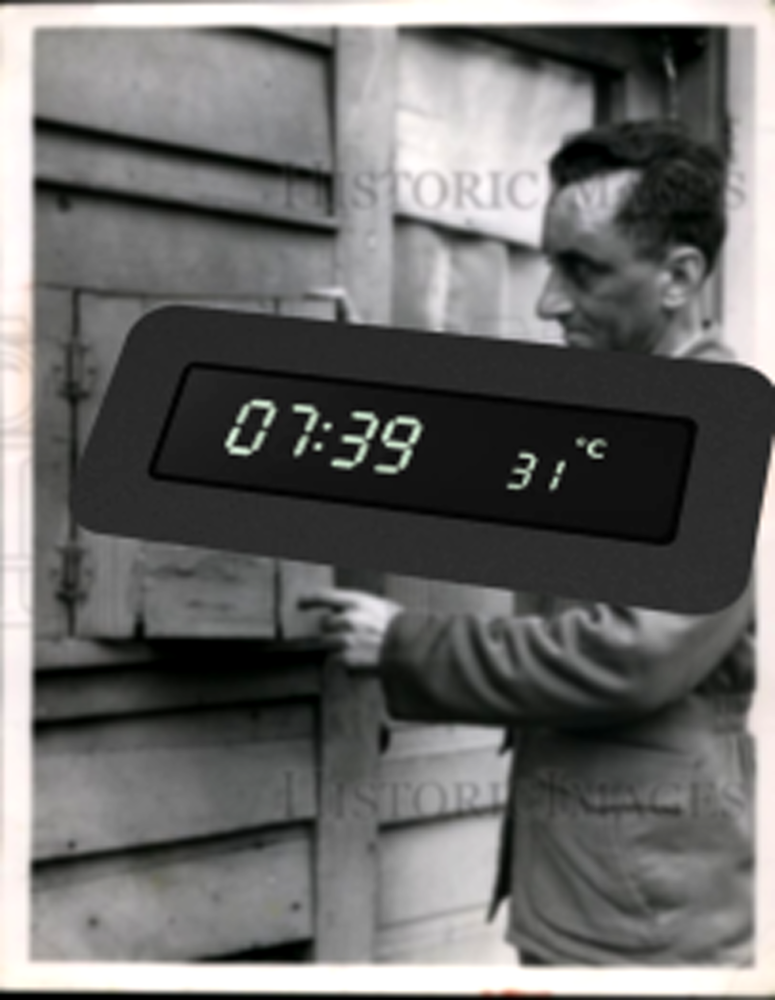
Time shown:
7.39
